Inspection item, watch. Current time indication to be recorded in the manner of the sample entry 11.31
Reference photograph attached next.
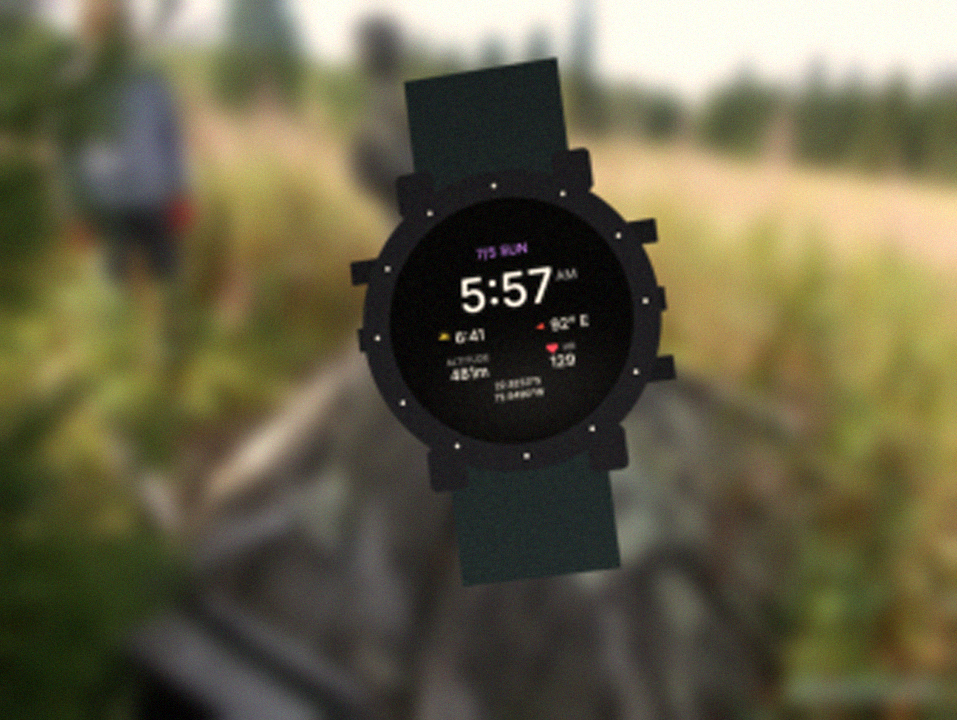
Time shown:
5.57
